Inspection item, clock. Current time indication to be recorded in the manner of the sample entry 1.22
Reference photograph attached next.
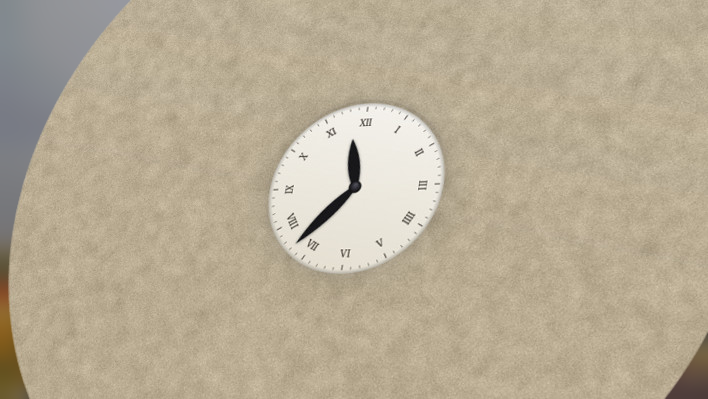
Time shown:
11.37
